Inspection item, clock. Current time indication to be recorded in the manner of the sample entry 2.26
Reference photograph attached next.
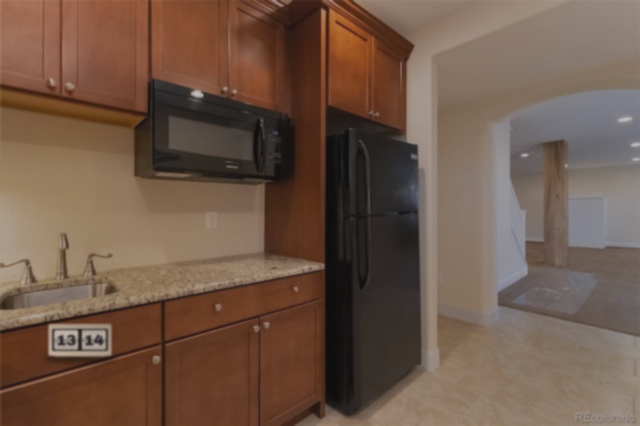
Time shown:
13.14
